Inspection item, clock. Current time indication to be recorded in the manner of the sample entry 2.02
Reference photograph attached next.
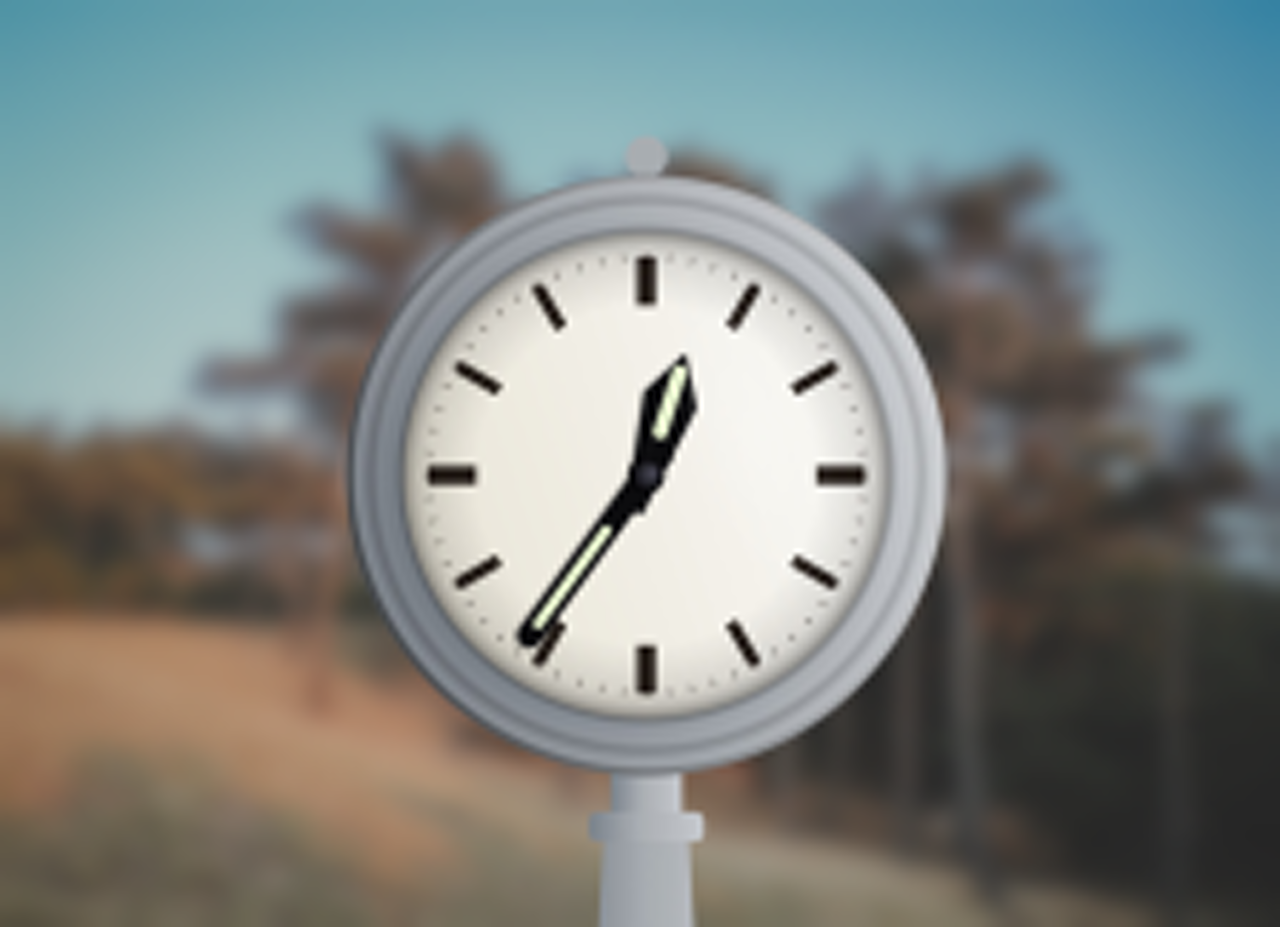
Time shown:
12.36
